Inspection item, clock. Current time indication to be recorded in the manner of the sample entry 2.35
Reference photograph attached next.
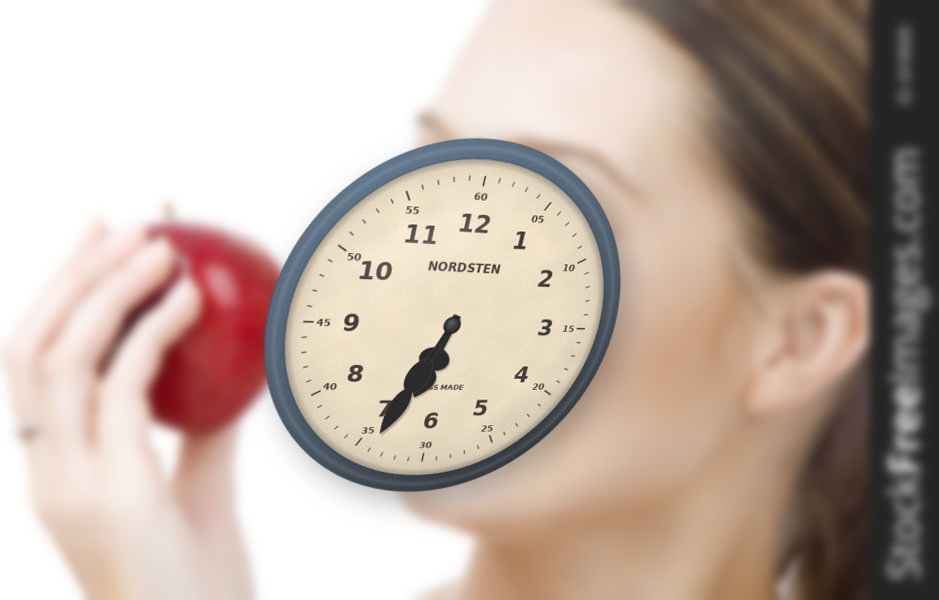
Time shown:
6.34
